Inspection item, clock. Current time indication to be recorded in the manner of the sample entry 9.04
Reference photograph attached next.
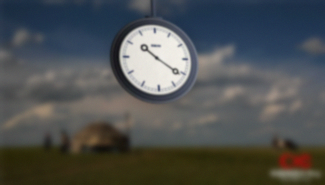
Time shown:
10.21
